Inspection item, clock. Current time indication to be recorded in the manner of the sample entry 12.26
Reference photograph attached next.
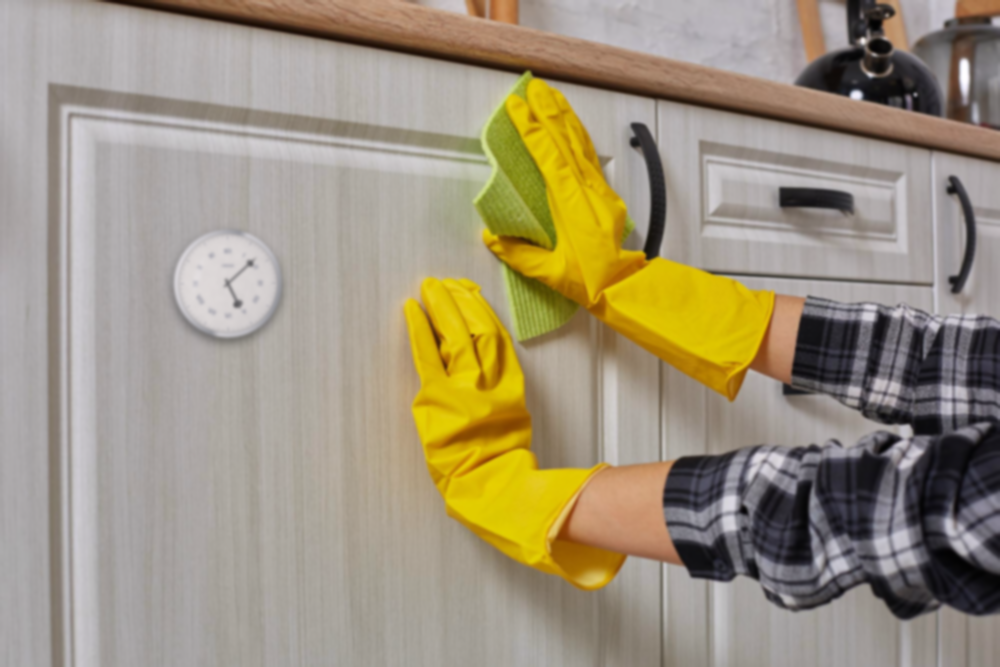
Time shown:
5.08
